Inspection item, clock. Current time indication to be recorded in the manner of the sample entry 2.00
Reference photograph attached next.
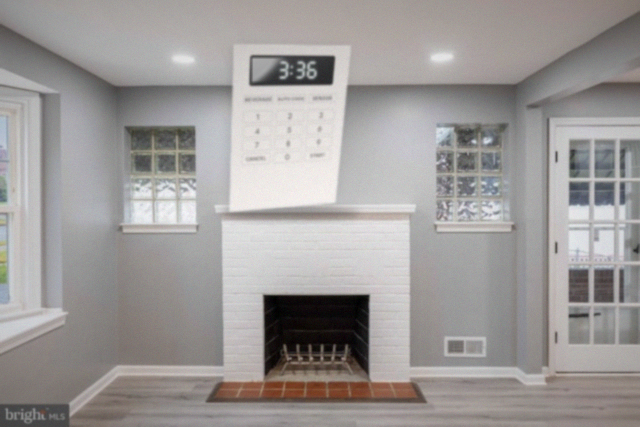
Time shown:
3.36
